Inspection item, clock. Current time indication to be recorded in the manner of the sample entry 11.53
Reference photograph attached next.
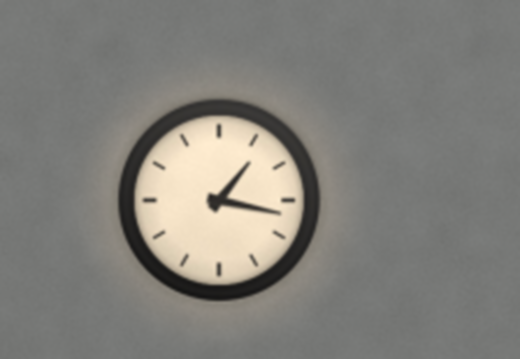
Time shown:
1.17
